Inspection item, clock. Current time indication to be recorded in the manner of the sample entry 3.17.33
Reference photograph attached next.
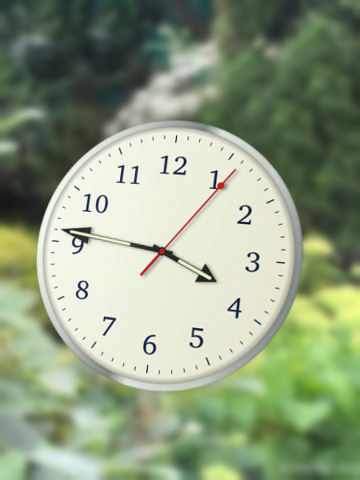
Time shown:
3.46.06
